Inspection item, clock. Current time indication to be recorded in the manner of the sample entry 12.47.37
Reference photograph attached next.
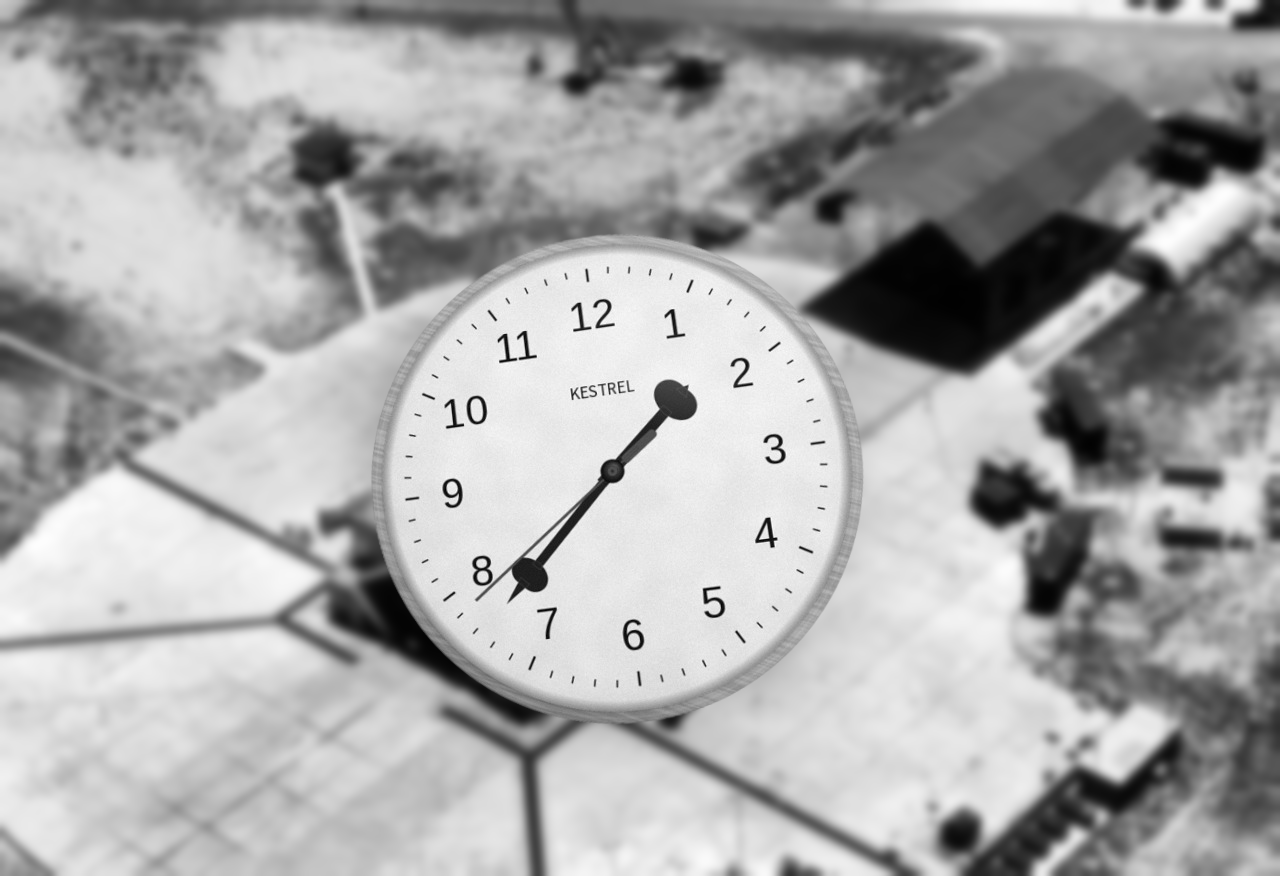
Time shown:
1.37.39
